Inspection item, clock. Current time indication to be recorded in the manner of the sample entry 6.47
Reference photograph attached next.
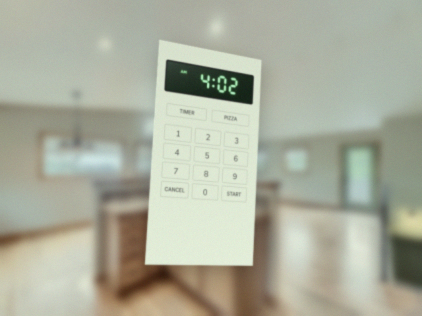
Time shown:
4.02
